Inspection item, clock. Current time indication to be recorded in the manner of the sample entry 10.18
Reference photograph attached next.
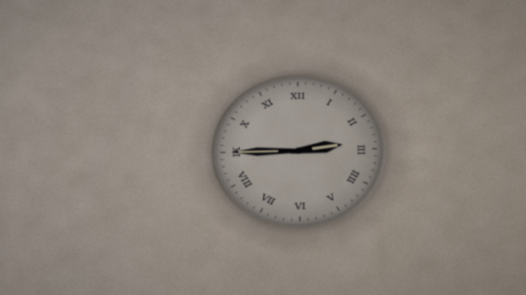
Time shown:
2.45
